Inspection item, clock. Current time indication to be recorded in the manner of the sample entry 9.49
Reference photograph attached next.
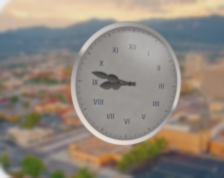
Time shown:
8.47
